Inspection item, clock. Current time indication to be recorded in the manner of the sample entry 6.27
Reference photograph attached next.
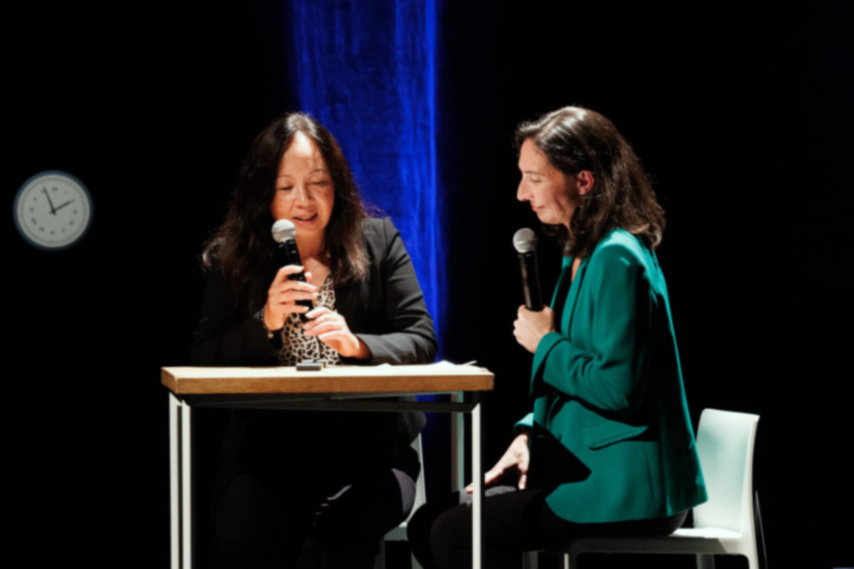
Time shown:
1.56
